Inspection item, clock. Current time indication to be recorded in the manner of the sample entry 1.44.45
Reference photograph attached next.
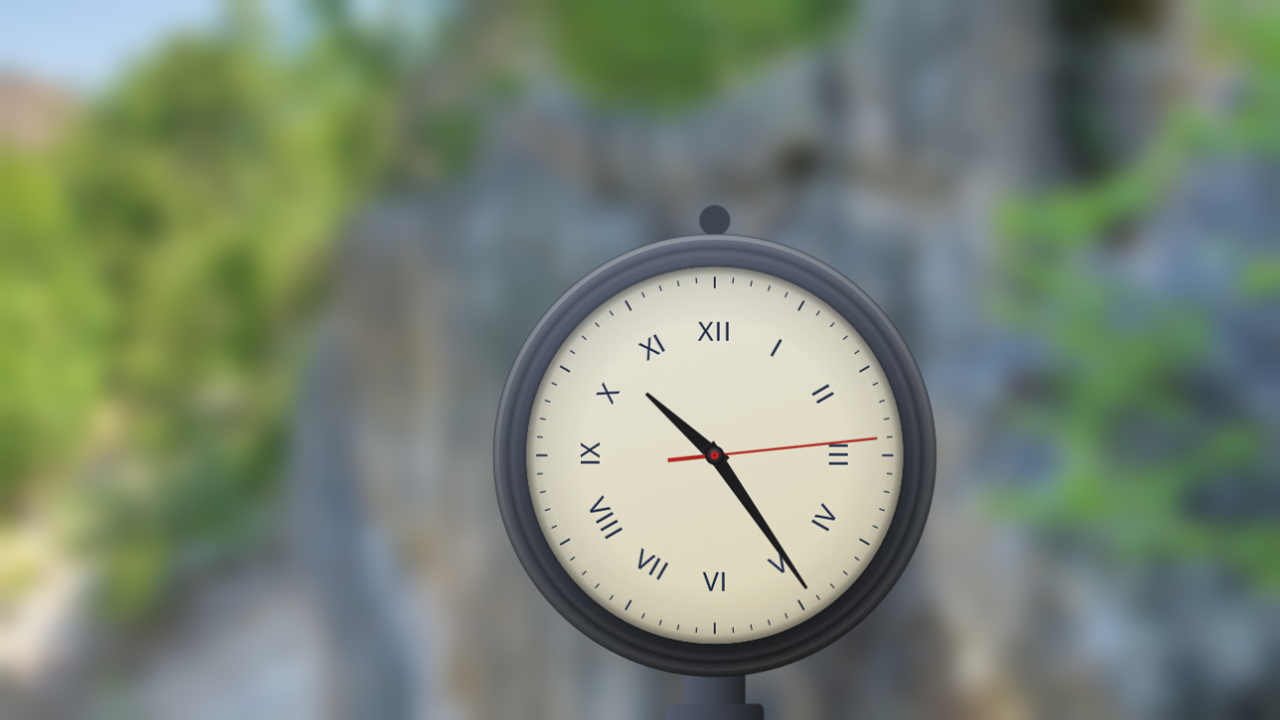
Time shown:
10.24.14
